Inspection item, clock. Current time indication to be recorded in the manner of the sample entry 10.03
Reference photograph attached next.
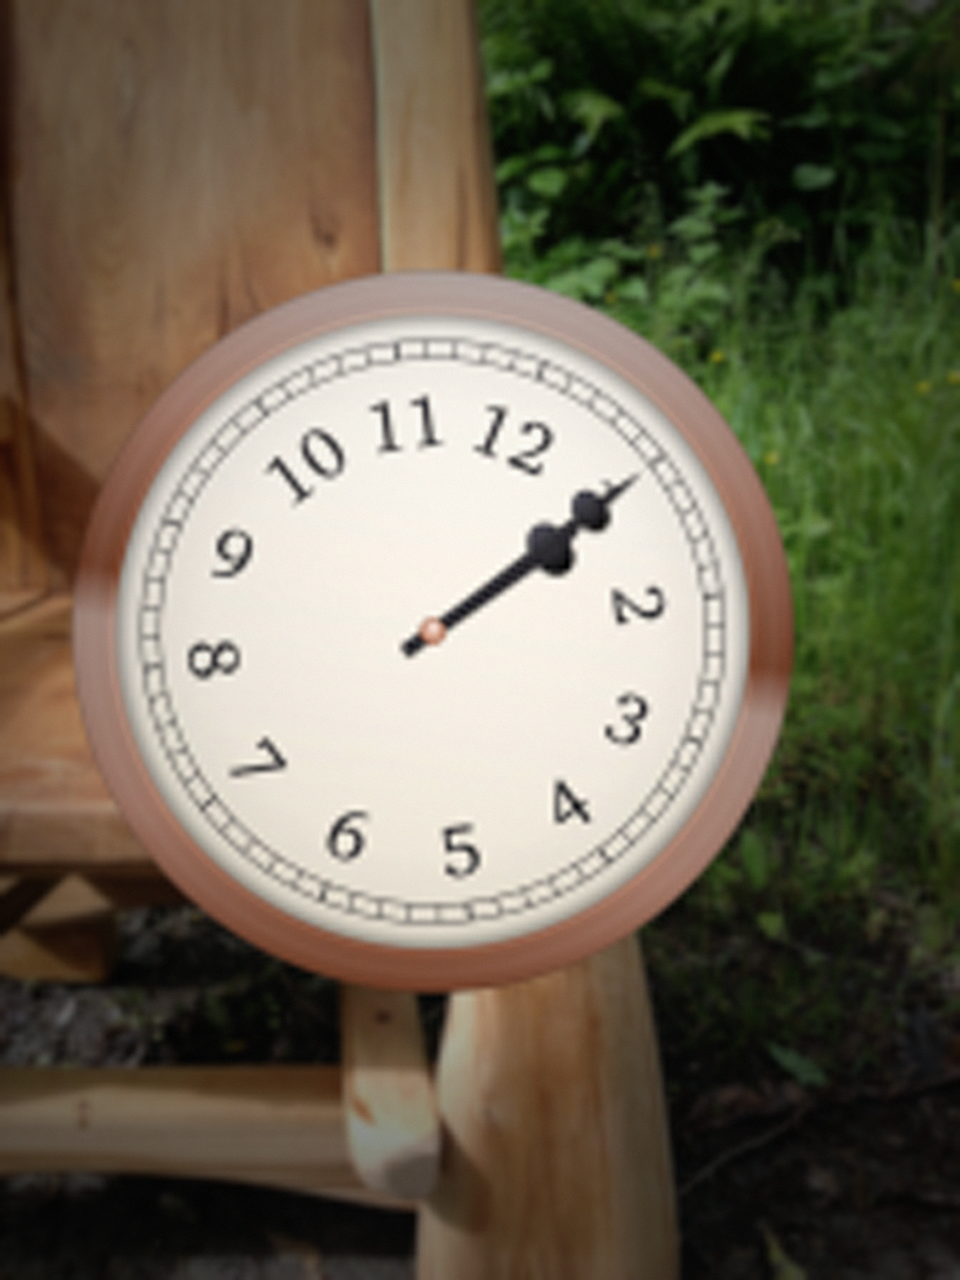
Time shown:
1.05
